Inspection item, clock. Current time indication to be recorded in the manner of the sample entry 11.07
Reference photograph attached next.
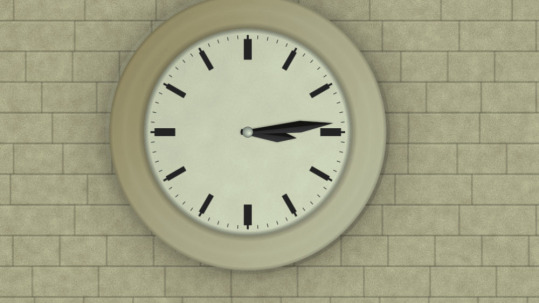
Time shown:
3.14
